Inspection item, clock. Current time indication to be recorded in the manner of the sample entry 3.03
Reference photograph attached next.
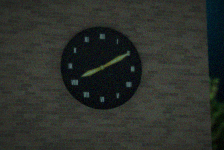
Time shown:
8.10
